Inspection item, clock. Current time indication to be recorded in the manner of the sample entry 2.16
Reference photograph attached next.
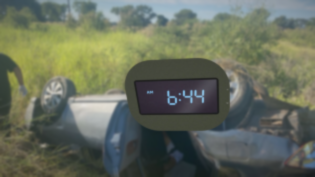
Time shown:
6.44
